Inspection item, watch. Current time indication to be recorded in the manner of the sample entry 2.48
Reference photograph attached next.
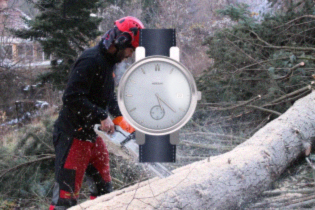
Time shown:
5.22
